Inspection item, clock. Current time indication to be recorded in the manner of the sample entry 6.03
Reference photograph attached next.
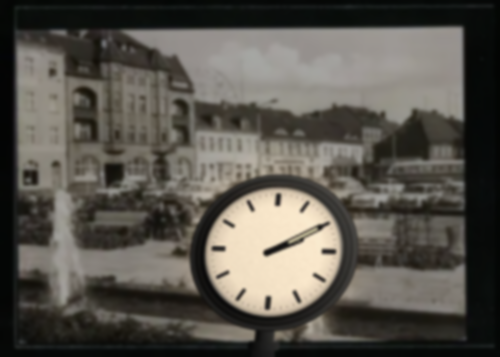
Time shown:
2.10
